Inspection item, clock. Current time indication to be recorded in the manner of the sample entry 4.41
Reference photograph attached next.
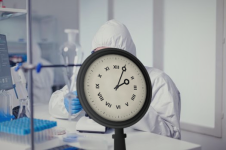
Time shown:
2.04
